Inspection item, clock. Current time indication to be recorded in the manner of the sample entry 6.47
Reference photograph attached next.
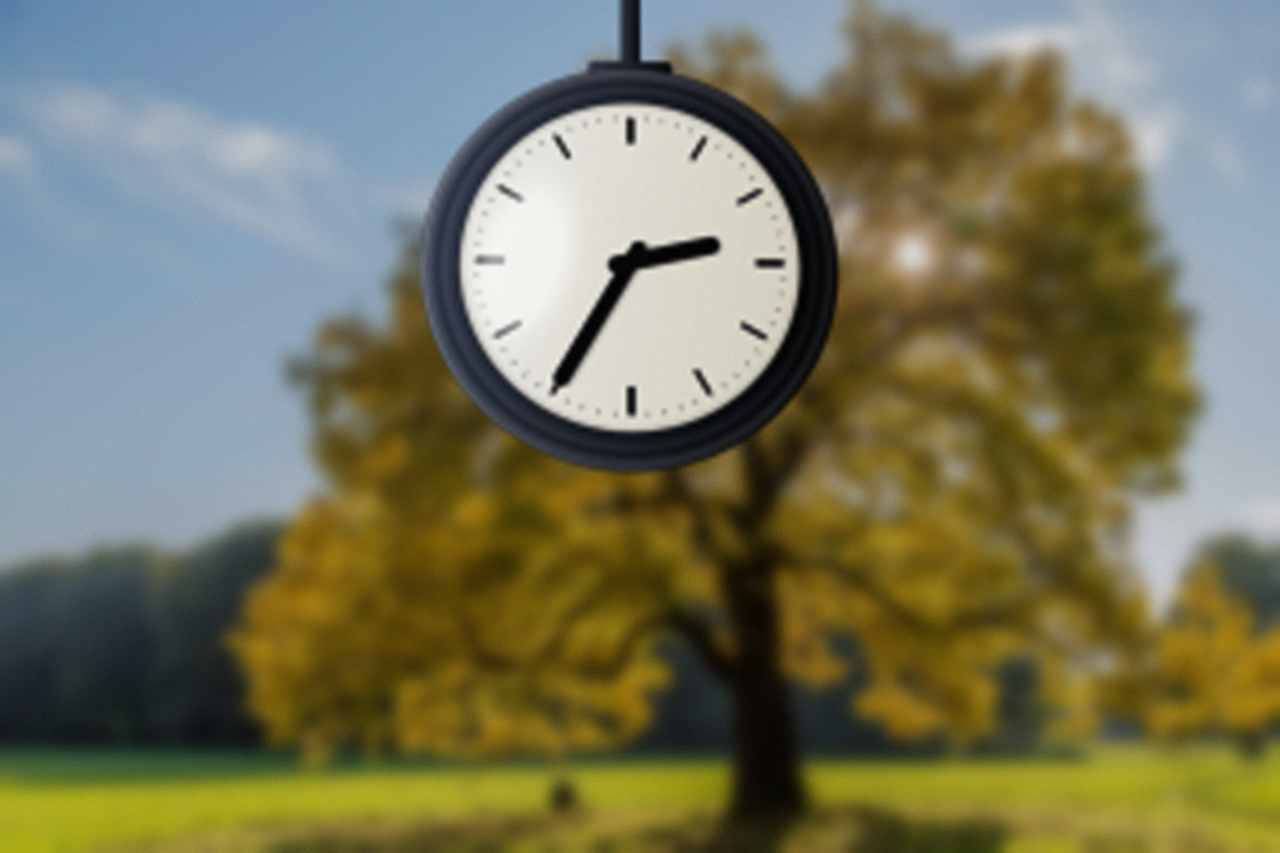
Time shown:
2.35
